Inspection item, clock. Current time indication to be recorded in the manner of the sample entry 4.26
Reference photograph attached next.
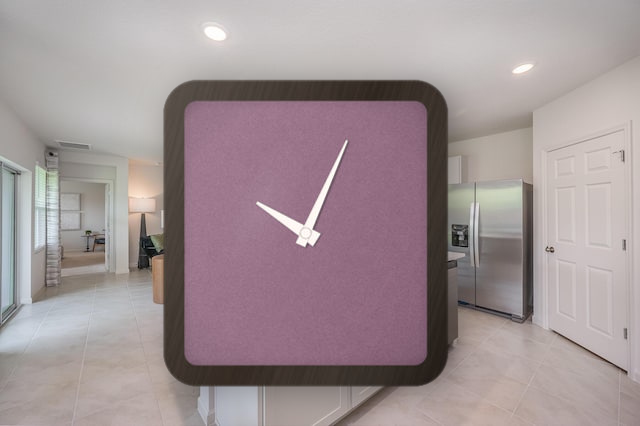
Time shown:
10.04
